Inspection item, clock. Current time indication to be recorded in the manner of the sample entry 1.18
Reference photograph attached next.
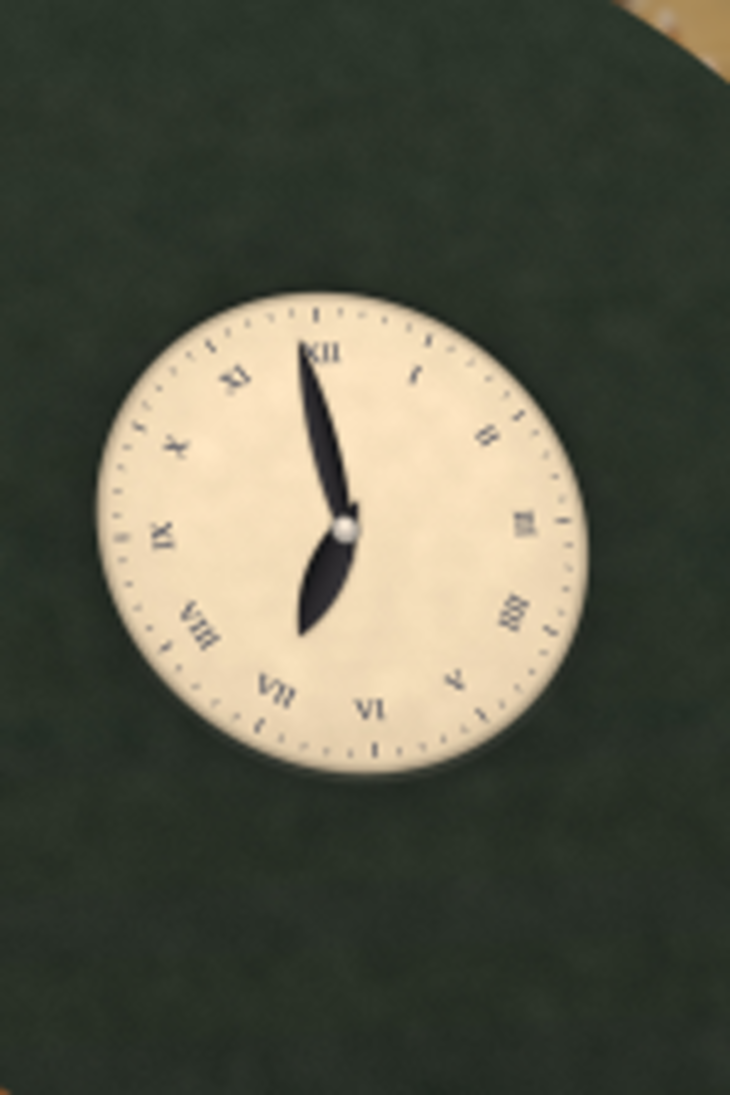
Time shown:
6.59
